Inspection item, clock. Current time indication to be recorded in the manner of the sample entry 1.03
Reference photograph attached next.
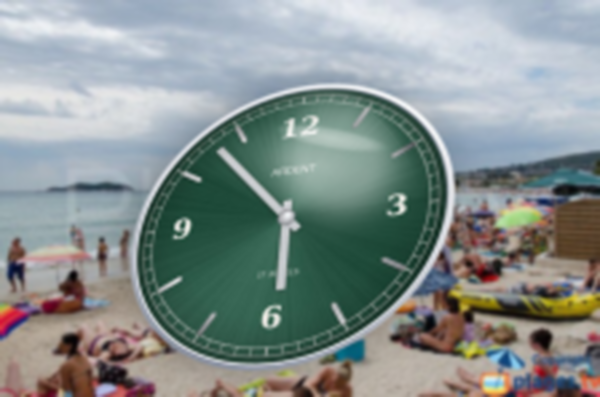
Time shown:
5.53
